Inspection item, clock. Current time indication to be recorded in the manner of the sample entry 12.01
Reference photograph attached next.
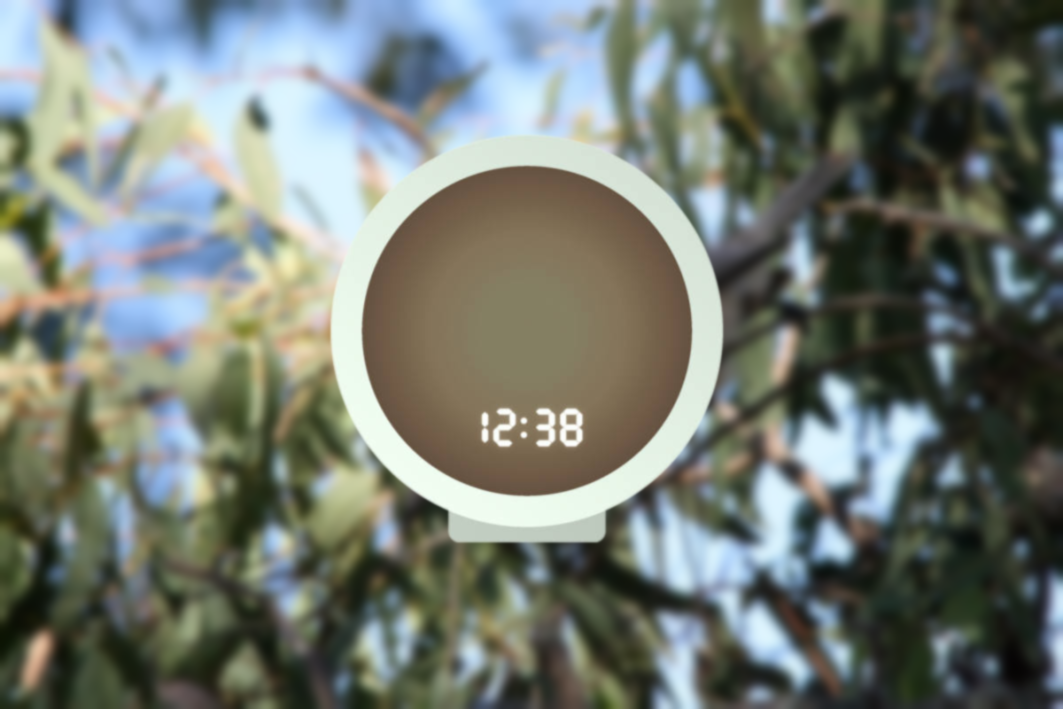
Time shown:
12.38
